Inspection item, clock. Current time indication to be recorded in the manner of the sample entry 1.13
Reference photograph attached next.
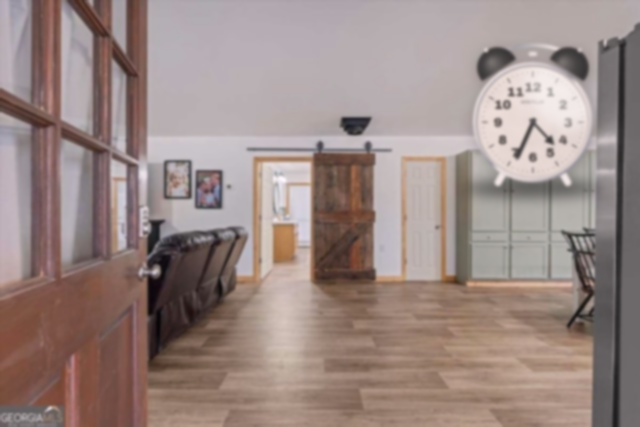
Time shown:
4.34
